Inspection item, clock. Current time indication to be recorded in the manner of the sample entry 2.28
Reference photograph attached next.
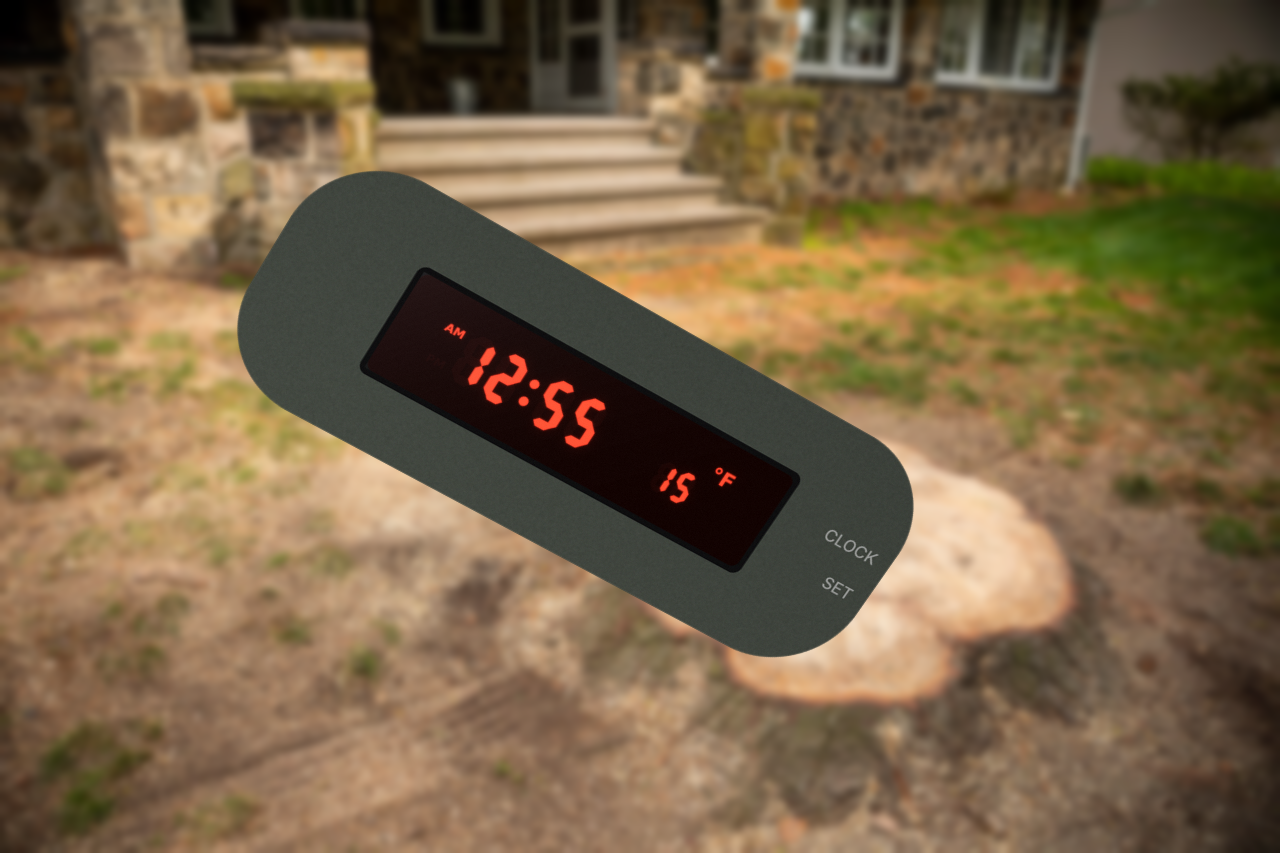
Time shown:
12.55
